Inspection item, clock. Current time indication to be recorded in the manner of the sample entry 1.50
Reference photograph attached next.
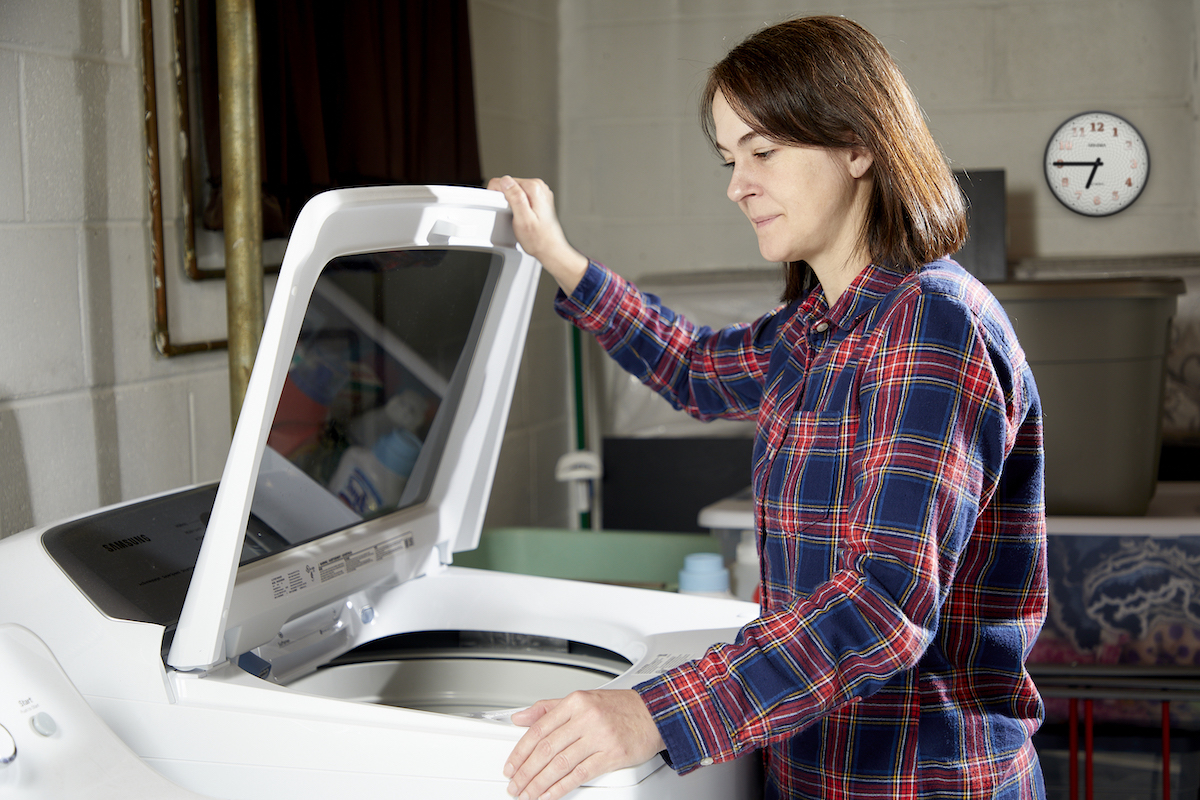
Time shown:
6.45
